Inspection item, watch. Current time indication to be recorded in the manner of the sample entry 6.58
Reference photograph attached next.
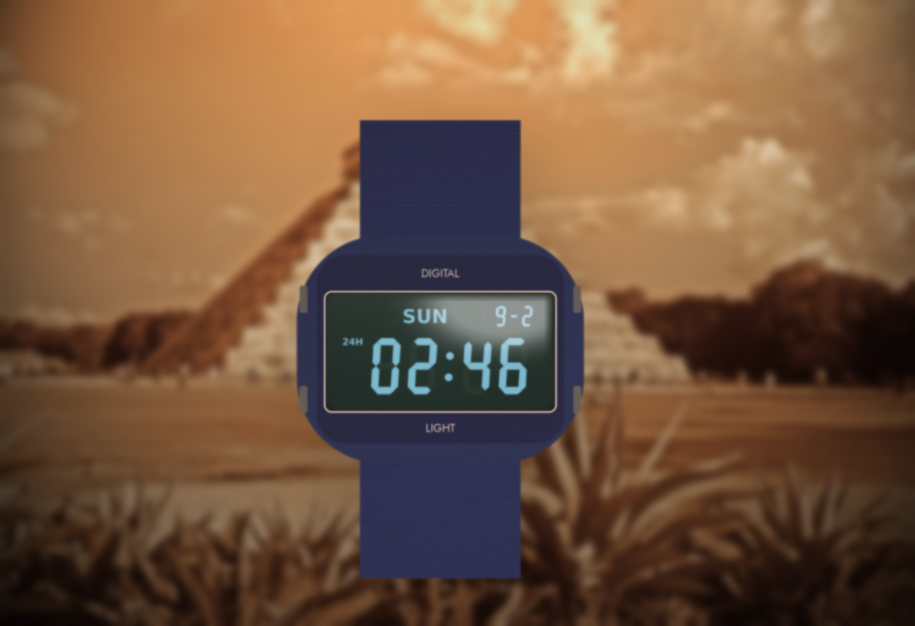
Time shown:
2.46
